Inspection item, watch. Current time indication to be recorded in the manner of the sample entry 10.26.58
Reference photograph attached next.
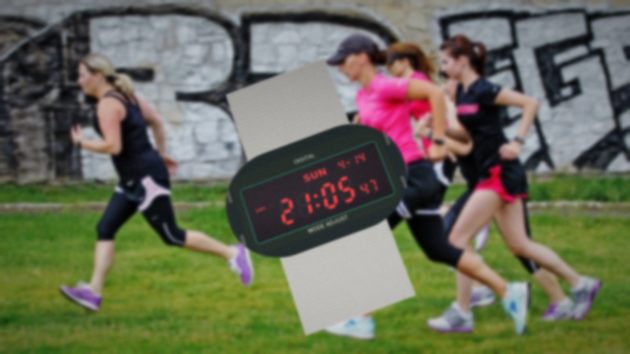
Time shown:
21.05.47
